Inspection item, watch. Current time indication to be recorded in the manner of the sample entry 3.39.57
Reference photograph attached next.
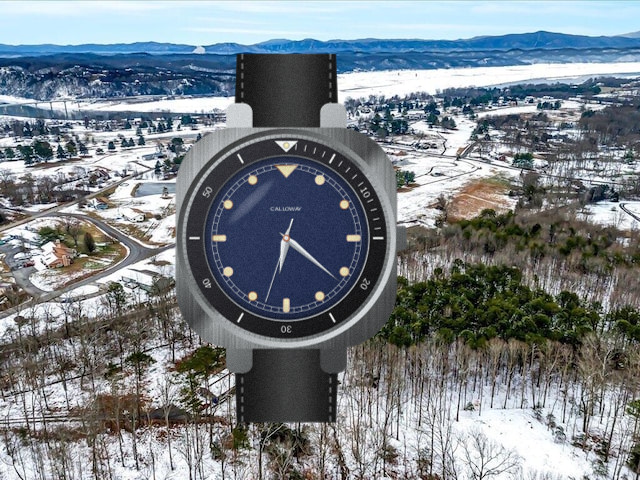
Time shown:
6.21.33
